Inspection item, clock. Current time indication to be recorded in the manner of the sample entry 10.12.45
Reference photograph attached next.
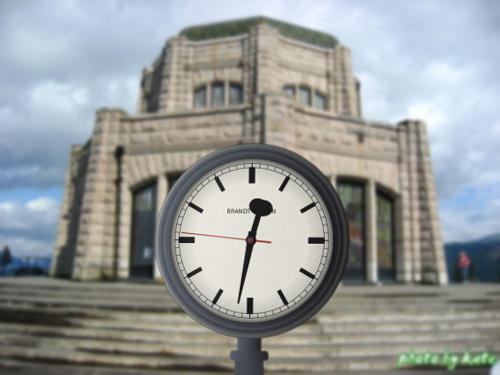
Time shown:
12.31.46
